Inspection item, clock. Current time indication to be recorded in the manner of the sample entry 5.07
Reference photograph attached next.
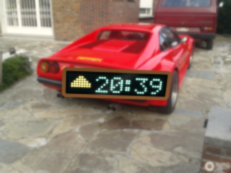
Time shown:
20.39
